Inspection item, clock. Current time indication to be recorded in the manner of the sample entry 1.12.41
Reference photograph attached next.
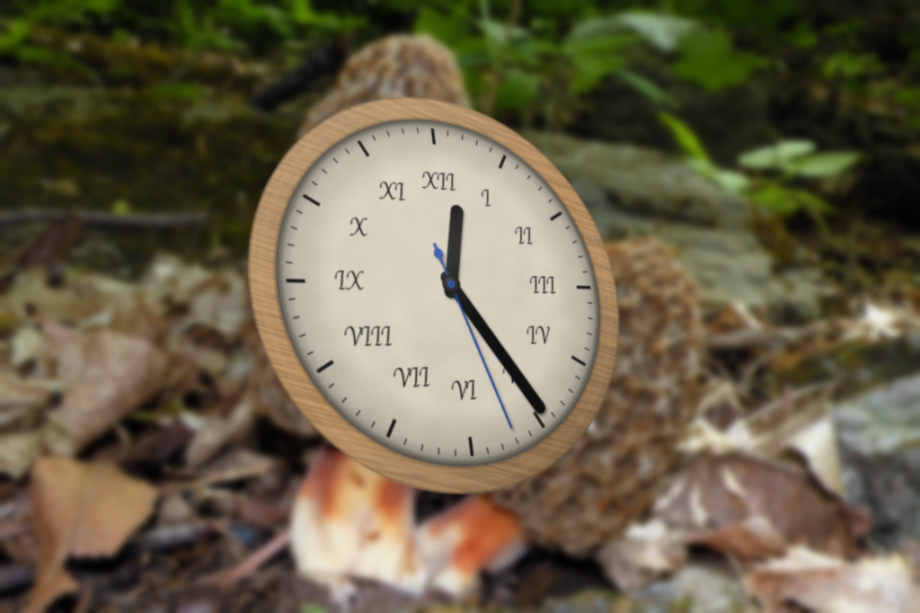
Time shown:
12.24.27
